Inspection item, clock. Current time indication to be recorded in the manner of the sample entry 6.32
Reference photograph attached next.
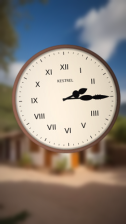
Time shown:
2.15
